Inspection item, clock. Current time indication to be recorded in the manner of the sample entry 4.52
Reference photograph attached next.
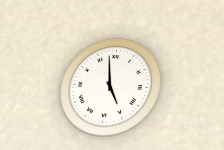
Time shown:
4.58
